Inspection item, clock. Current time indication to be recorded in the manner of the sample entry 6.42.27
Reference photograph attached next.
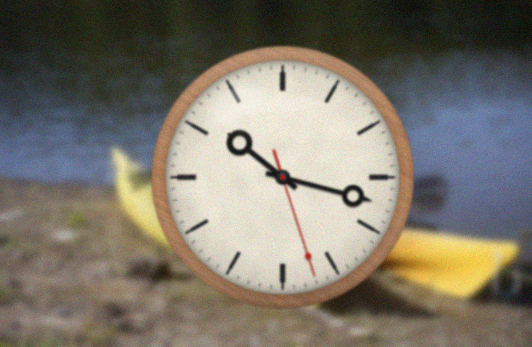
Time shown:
10.17.27
